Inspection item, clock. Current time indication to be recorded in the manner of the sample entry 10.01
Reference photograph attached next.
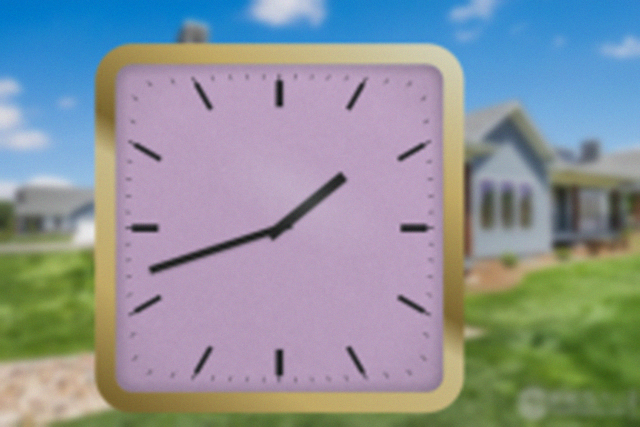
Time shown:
1.42
